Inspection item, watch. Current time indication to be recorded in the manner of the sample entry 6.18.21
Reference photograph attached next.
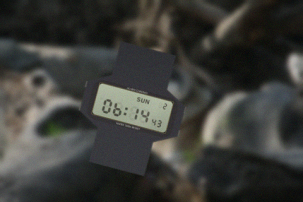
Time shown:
6.14.43
